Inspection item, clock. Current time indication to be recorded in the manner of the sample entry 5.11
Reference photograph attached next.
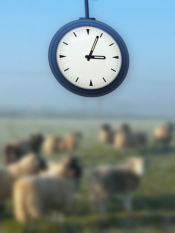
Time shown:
3.04
